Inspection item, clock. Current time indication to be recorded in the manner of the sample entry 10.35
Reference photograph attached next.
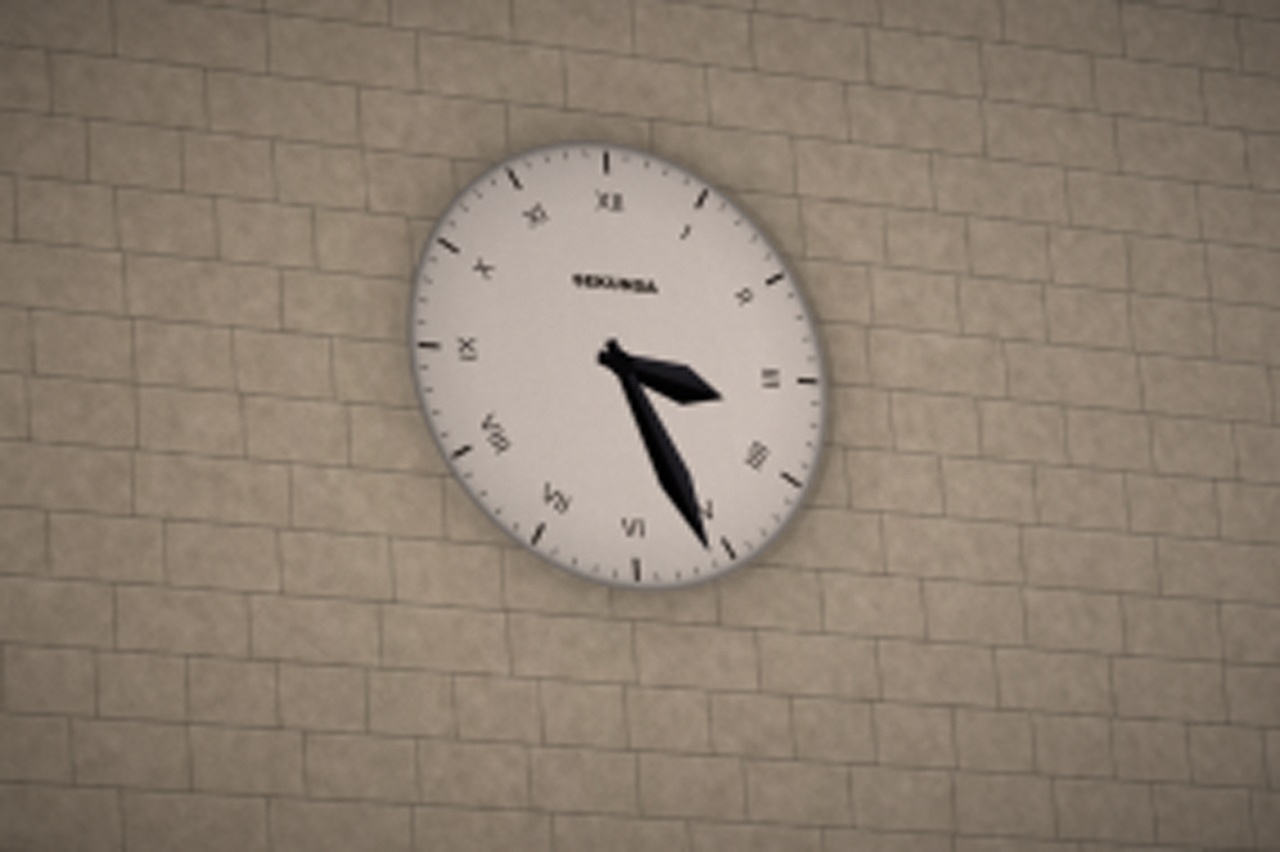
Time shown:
3.26
